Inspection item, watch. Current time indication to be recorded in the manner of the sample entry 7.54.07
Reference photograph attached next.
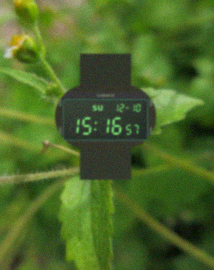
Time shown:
15.16.57
